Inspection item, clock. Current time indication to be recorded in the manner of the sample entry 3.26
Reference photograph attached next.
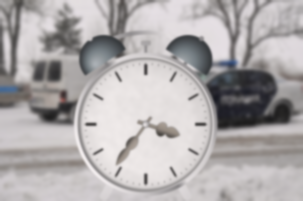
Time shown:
3.36
